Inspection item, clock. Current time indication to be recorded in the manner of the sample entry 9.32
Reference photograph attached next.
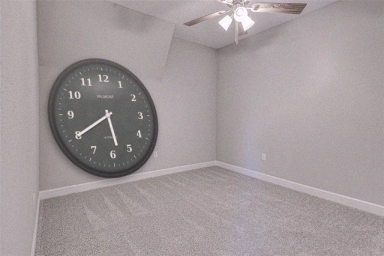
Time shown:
5.40
